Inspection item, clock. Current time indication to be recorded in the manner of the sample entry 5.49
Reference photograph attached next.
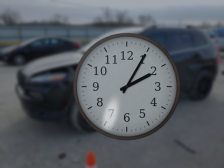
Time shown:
2.05
